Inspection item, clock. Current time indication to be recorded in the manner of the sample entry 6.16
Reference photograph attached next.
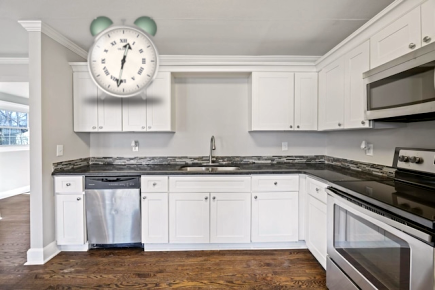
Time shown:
12.32
